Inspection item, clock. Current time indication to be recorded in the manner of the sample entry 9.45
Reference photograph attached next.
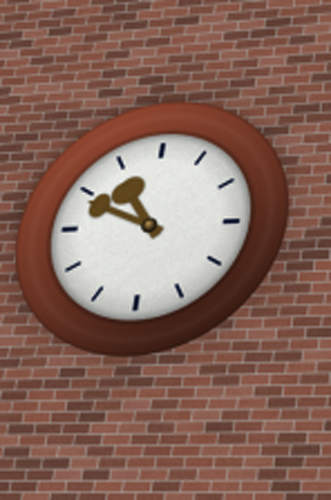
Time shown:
10.49
